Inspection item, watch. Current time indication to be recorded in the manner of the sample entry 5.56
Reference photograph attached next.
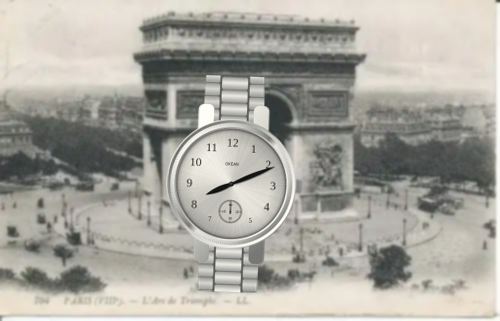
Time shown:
8.11
